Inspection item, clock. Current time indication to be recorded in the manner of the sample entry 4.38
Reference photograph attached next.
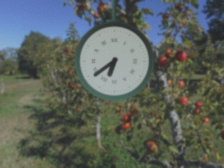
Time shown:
6.39
